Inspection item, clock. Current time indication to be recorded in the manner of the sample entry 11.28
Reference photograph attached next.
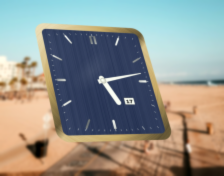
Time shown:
5.13
